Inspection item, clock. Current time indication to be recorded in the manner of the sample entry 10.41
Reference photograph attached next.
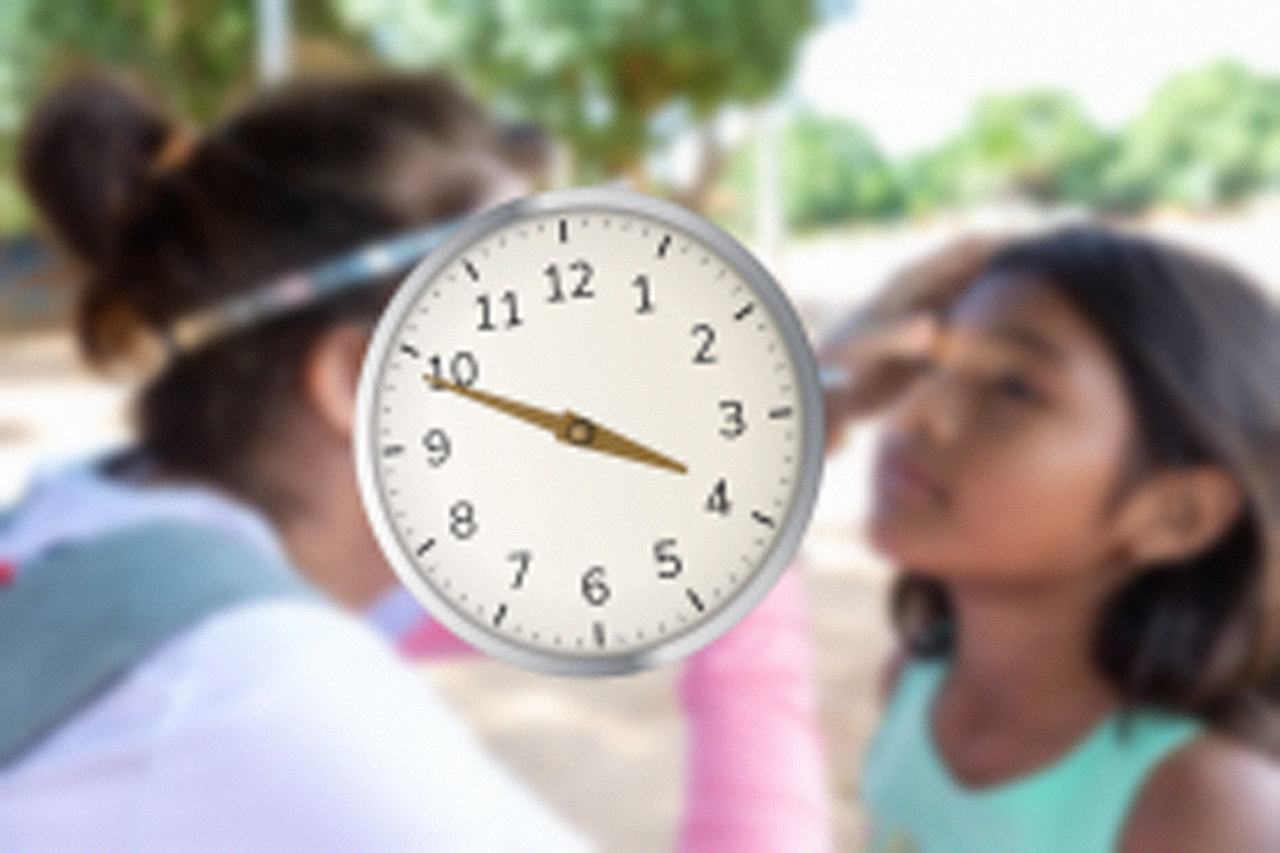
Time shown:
3.49
